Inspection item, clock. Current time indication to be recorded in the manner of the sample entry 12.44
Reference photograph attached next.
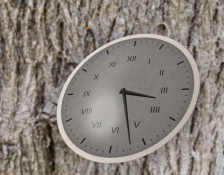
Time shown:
3.27
